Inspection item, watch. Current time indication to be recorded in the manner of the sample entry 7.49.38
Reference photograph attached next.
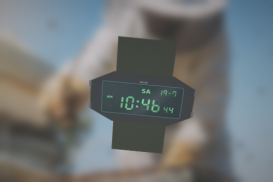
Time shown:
10.46.44
